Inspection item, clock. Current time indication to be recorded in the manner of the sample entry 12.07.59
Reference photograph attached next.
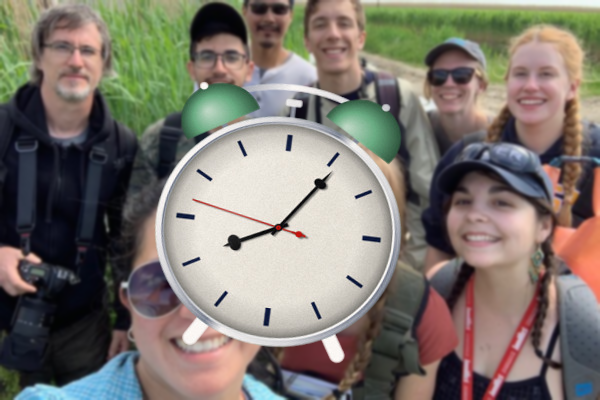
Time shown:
8.05.47
